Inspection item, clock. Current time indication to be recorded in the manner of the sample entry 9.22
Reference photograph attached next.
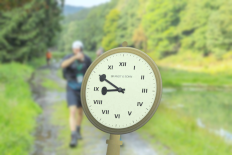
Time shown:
8.50
